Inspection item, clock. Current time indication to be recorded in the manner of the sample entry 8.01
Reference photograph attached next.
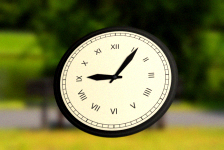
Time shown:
9.06
